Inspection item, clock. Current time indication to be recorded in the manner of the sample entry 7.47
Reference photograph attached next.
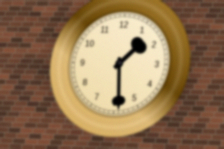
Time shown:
1.29
